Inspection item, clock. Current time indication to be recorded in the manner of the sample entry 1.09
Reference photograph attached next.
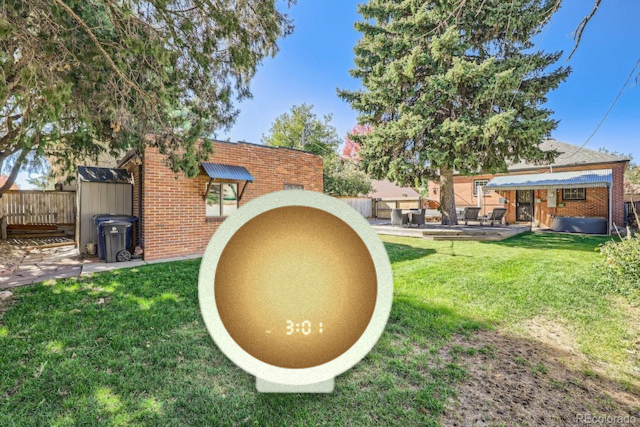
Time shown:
3.01
